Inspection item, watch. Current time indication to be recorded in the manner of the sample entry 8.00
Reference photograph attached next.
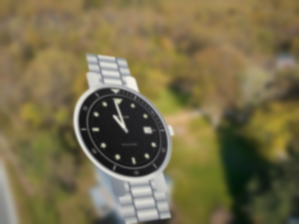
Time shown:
10.59
